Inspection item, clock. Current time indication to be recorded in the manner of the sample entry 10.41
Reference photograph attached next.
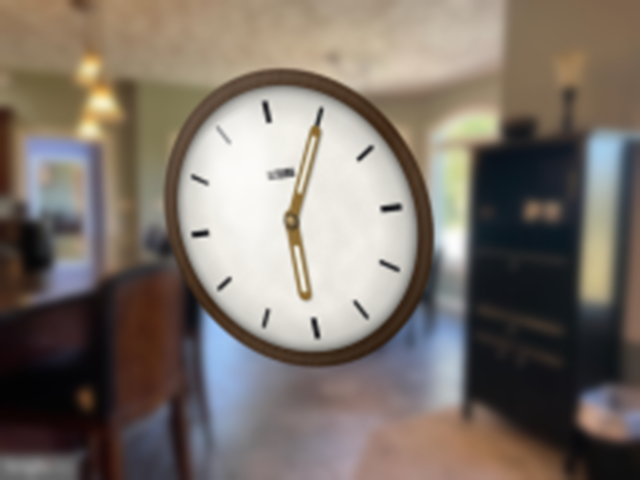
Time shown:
6.05
